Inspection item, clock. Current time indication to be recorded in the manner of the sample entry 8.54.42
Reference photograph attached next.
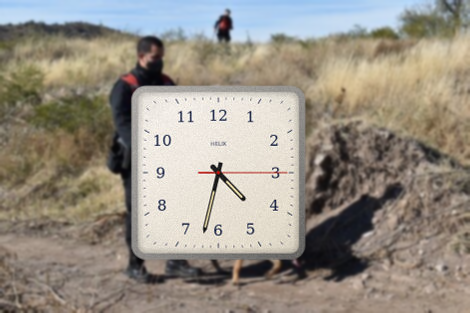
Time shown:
4.32.15
